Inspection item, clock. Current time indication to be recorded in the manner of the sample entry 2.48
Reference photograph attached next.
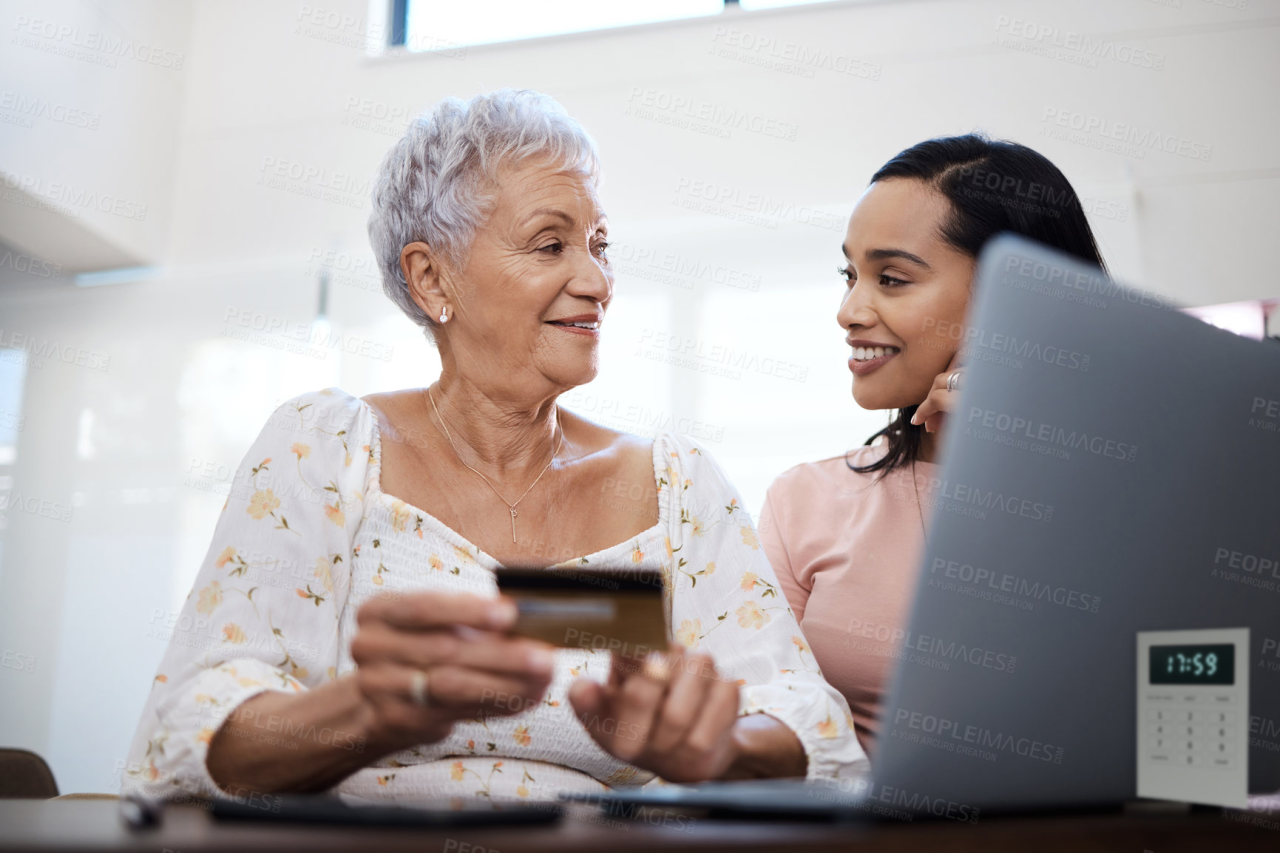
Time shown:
17.59
